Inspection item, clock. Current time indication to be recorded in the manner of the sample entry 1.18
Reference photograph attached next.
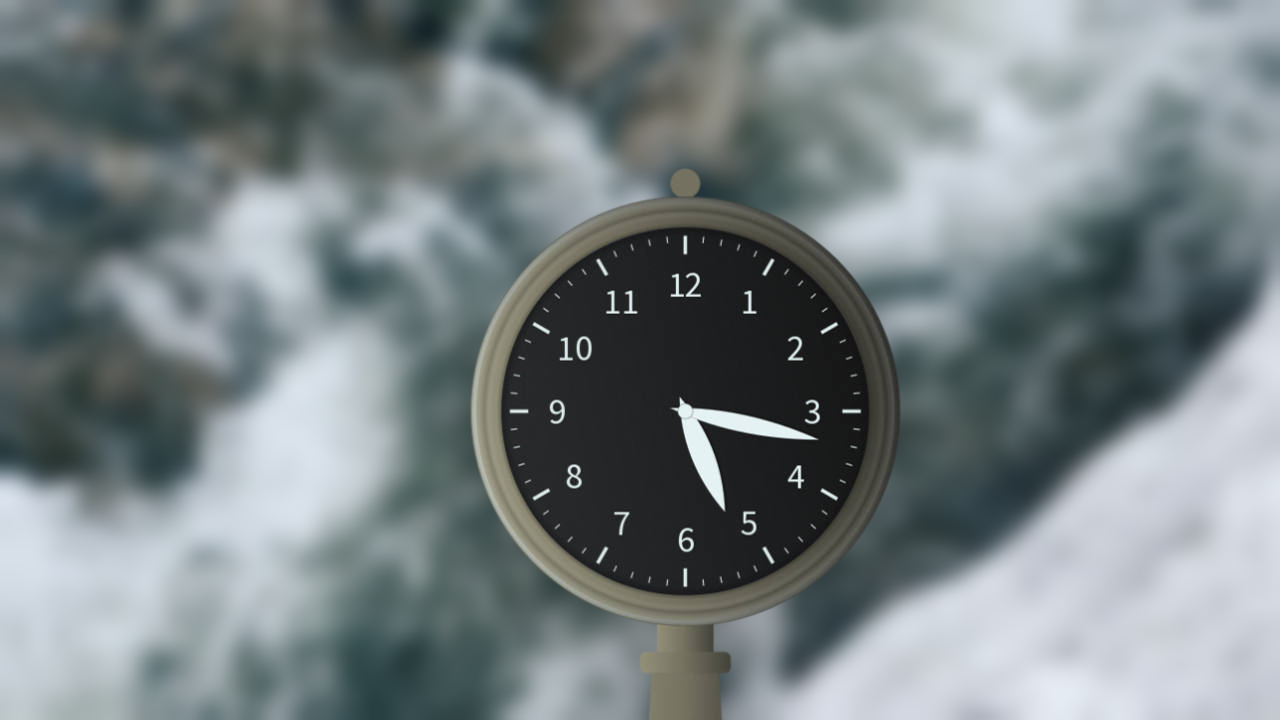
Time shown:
5.17
